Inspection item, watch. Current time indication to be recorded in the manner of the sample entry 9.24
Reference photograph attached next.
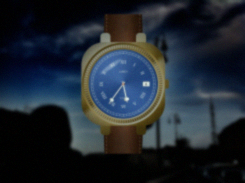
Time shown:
5.36
